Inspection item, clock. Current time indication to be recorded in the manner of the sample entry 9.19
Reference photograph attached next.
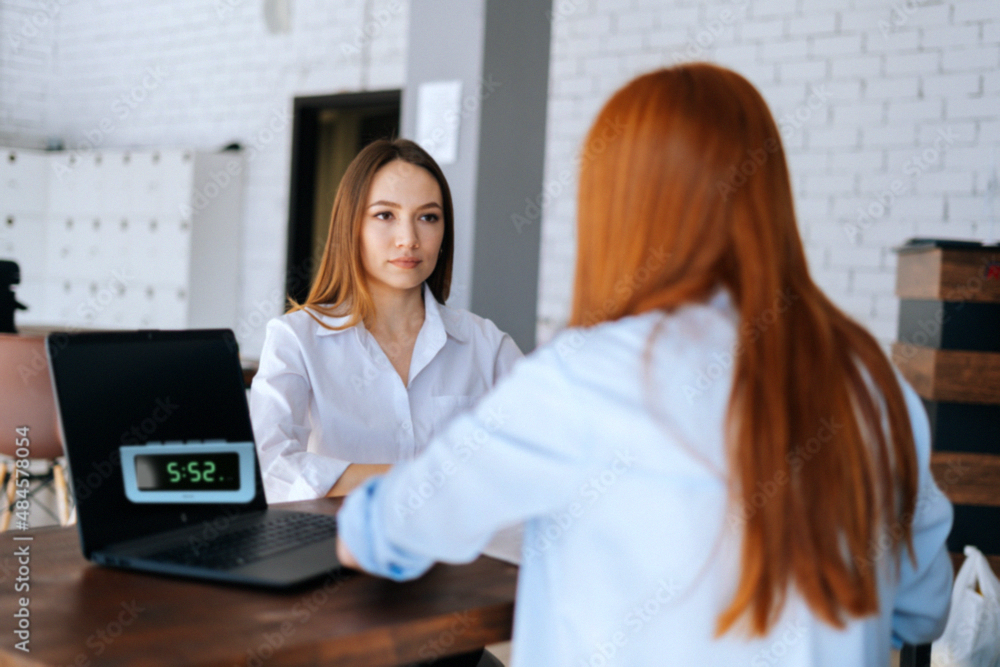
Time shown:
5.52
